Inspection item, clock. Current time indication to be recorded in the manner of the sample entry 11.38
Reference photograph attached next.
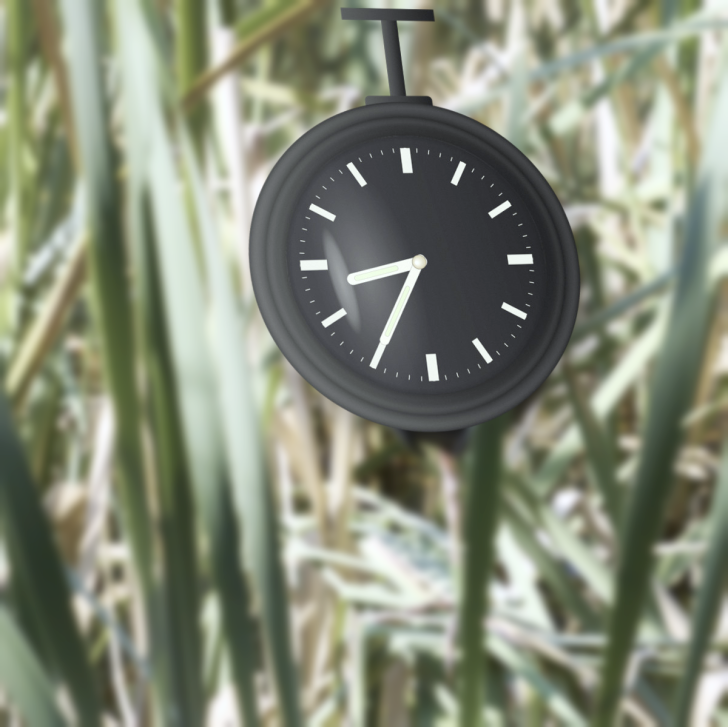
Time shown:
8.35
